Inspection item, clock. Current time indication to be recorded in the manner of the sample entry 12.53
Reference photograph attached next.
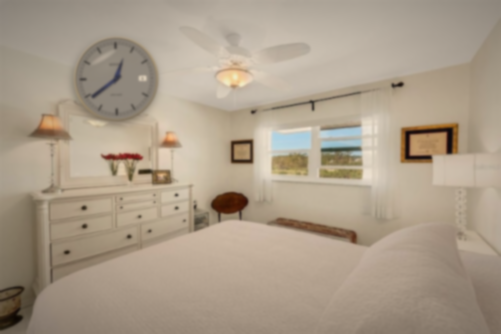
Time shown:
12.39
